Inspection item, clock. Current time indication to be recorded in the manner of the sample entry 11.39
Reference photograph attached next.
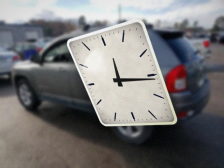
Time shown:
12.16
